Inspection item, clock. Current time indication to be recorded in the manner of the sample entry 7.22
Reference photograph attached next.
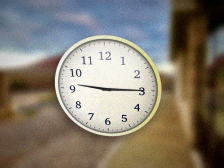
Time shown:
9.15
